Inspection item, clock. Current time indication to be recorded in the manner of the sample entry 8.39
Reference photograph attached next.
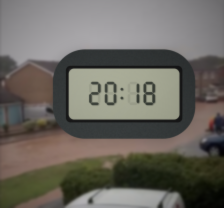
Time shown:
20.18
